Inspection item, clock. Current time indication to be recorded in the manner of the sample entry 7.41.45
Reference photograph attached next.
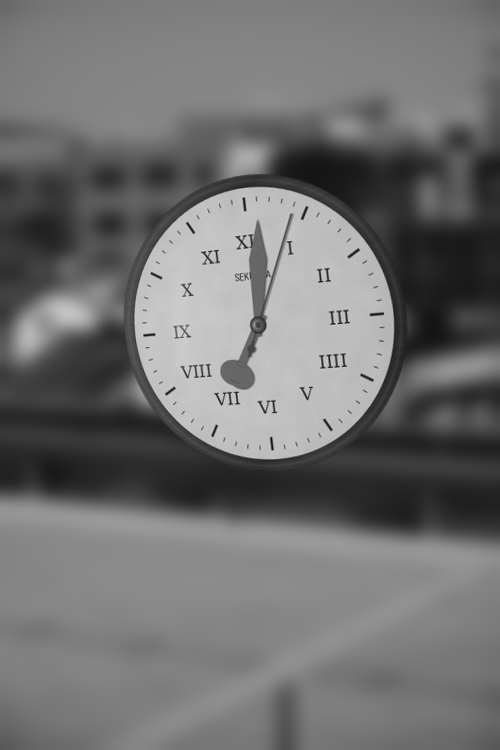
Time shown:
7.01.04
